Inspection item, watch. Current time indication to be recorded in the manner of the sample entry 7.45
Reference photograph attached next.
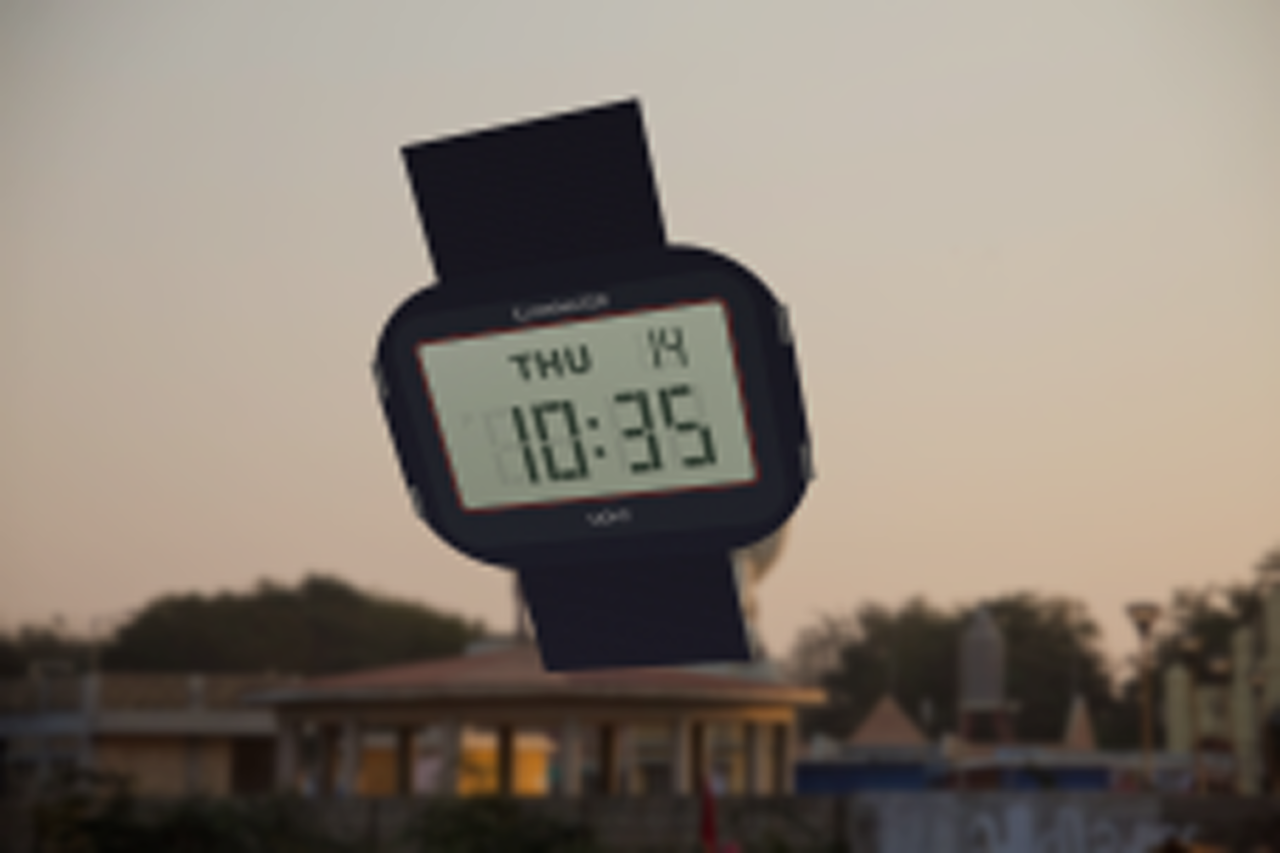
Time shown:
10.35
